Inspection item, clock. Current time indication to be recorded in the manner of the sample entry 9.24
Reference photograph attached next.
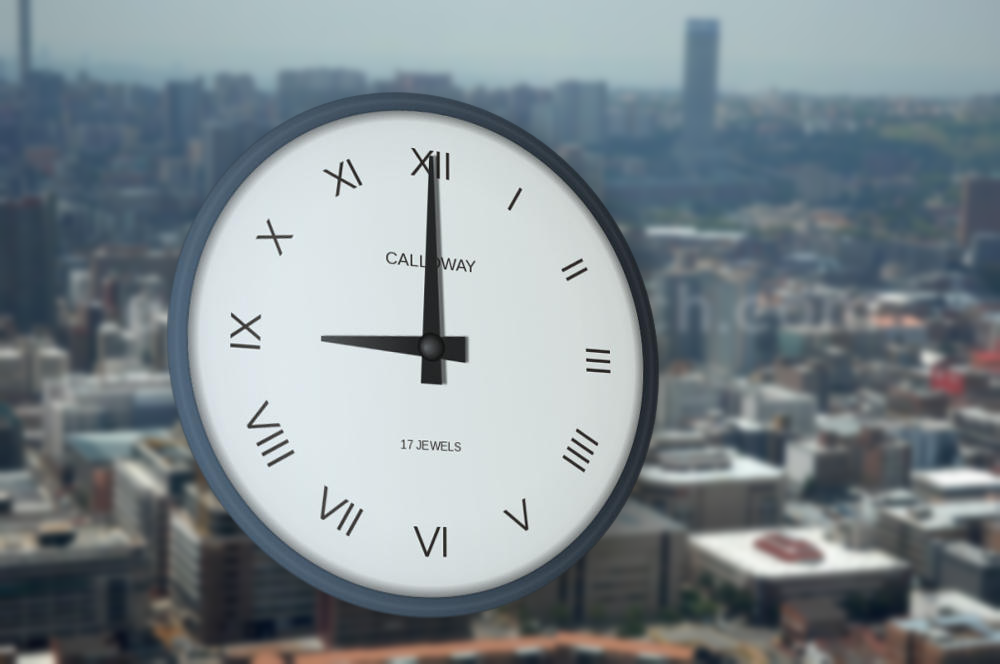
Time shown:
9.00
